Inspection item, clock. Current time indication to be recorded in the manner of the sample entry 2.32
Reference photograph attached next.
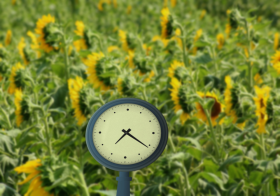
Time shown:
7.21
